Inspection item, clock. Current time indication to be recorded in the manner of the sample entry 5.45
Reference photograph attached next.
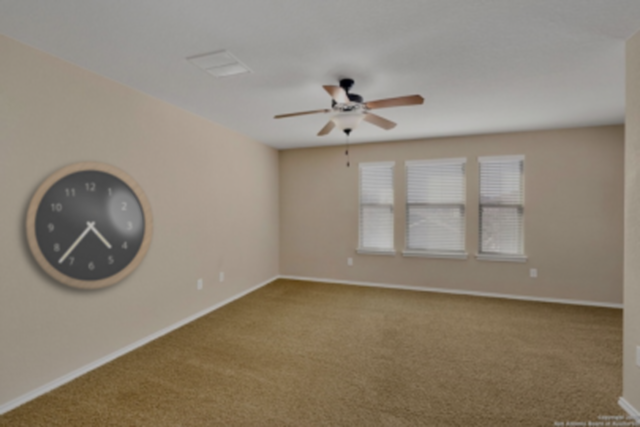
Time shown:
4.37
